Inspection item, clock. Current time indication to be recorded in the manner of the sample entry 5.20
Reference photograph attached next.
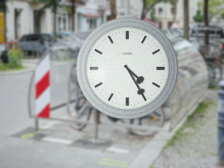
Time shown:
4.25
